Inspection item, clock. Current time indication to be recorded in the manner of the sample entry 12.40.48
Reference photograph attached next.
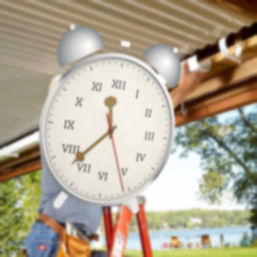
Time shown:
11.37.26
